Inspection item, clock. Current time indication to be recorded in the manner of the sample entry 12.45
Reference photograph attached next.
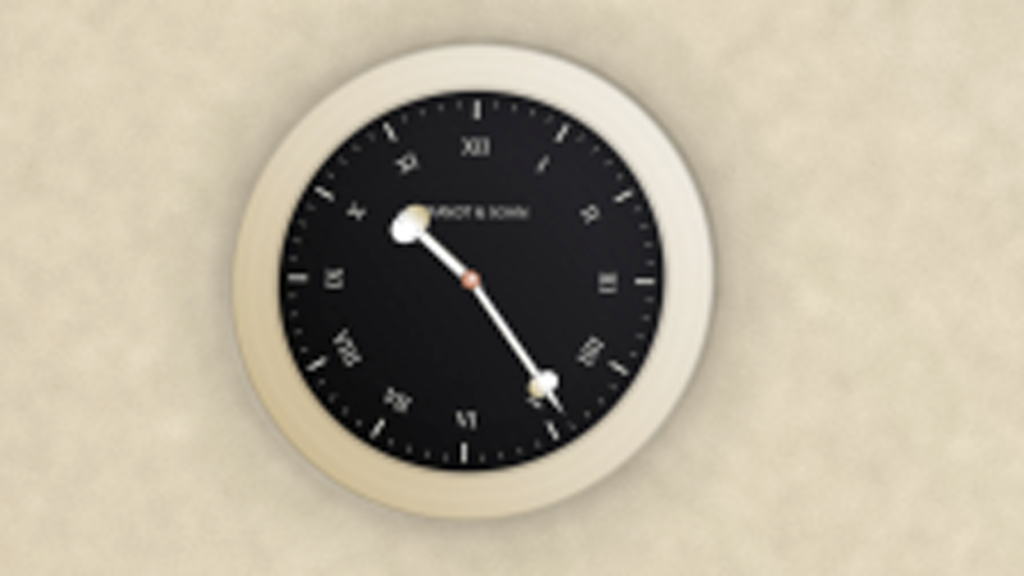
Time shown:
10.24
